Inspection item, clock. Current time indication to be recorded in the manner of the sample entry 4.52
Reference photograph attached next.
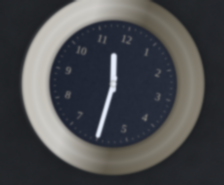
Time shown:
11.30
